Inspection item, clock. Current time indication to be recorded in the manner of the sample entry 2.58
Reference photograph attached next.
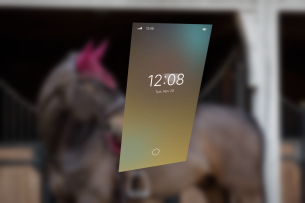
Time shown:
12.08
